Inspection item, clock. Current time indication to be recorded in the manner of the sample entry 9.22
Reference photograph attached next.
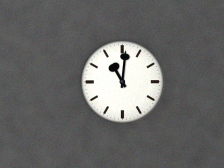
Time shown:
11.01
